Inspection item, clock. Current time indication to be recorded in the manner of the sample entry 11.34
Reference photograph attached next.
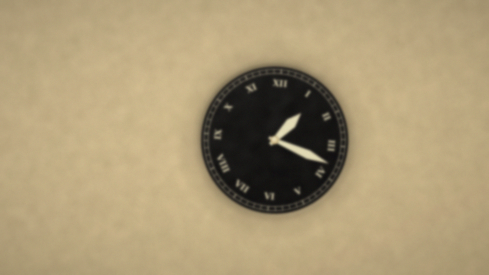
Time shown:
1.18
